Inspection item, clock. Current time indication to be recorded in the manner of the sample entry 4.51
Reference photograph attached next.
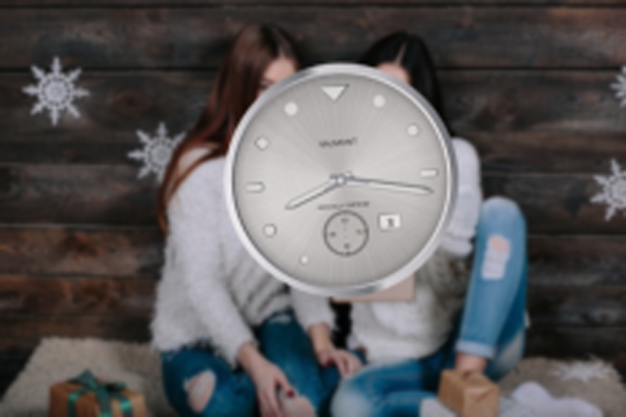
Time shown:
8.17
